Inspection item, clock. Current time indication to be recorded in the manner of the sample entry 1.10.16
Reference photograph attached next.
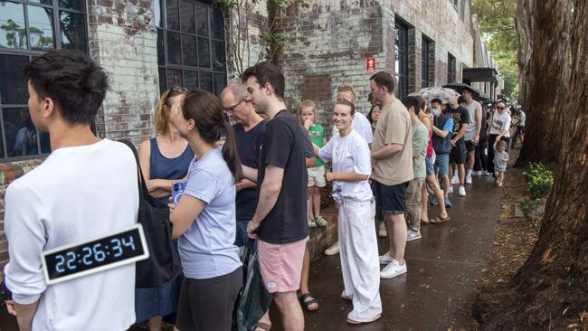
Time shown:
22.26.34
